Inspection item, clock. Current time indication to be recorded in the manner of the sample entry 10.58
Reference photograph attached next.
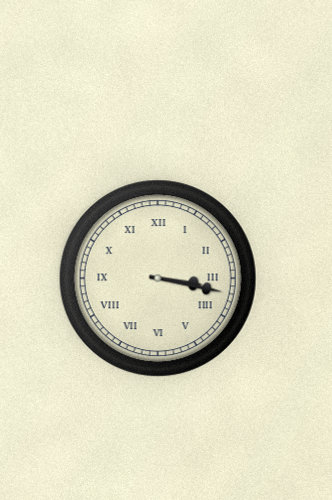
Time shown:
3.17
